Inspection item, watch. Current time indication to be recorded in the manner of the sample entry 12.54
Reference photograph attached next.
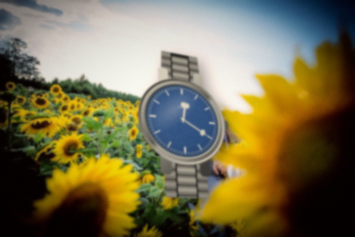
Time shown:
12.20
